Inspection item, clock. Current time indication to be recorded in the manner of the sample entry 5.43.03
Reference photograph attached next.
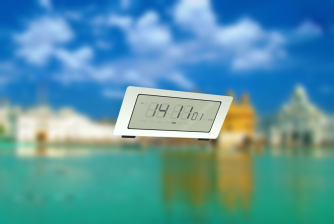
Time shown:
14.11.01
